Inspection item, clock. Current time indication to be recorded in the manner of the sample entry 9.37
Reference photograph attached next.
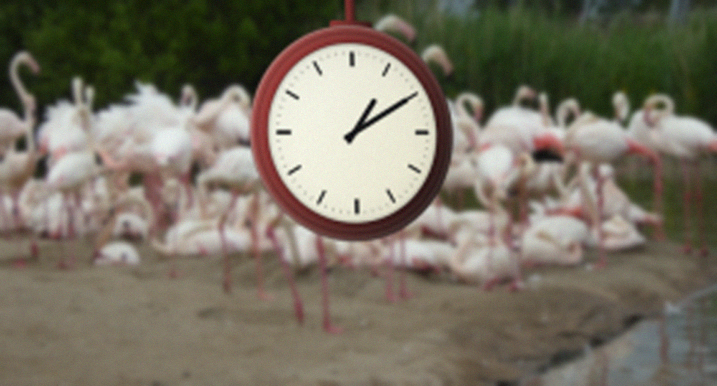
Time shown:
1.10
